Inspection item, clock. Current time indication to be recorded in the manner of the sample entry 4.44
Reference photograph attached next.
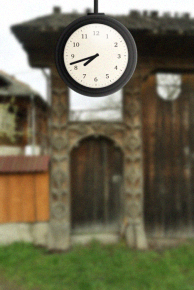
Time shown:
7.42
